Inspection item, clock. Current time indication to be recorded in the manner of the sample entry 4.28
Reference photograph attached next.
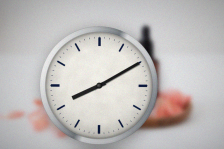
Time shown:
8.10
